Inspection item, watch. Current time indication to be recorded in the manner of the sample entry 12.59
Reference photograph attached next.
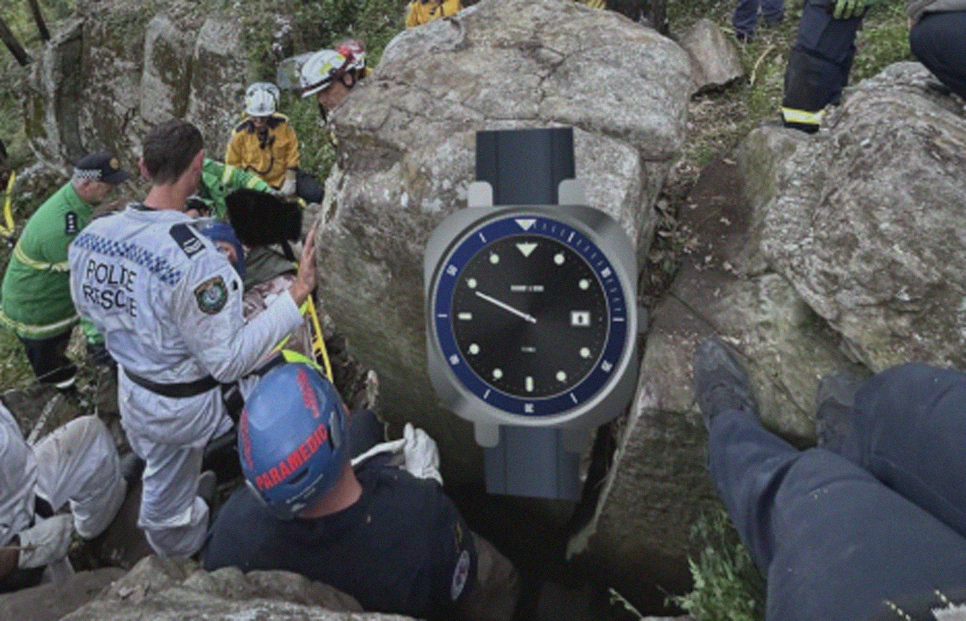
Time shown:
9.49
